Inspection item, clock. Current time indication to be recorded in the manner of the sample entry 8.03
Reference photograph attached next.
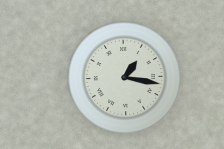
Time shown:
1.17
